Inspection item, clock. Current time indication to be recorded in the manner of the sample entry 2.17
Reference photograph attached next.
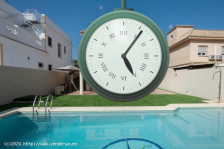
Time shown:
5.06
